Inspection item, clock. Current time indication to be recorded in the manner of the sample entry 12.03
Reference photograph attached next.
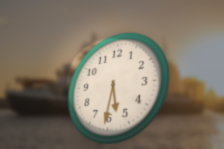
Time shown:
5.31
